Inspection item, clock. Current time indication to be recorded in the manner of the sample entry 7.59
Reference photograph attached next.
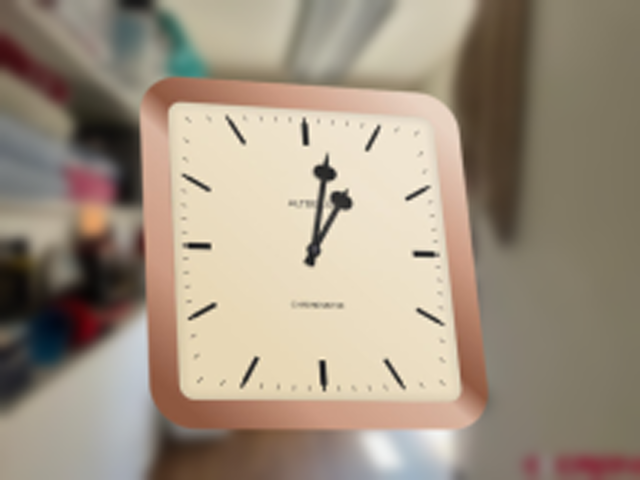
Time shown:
1.02
